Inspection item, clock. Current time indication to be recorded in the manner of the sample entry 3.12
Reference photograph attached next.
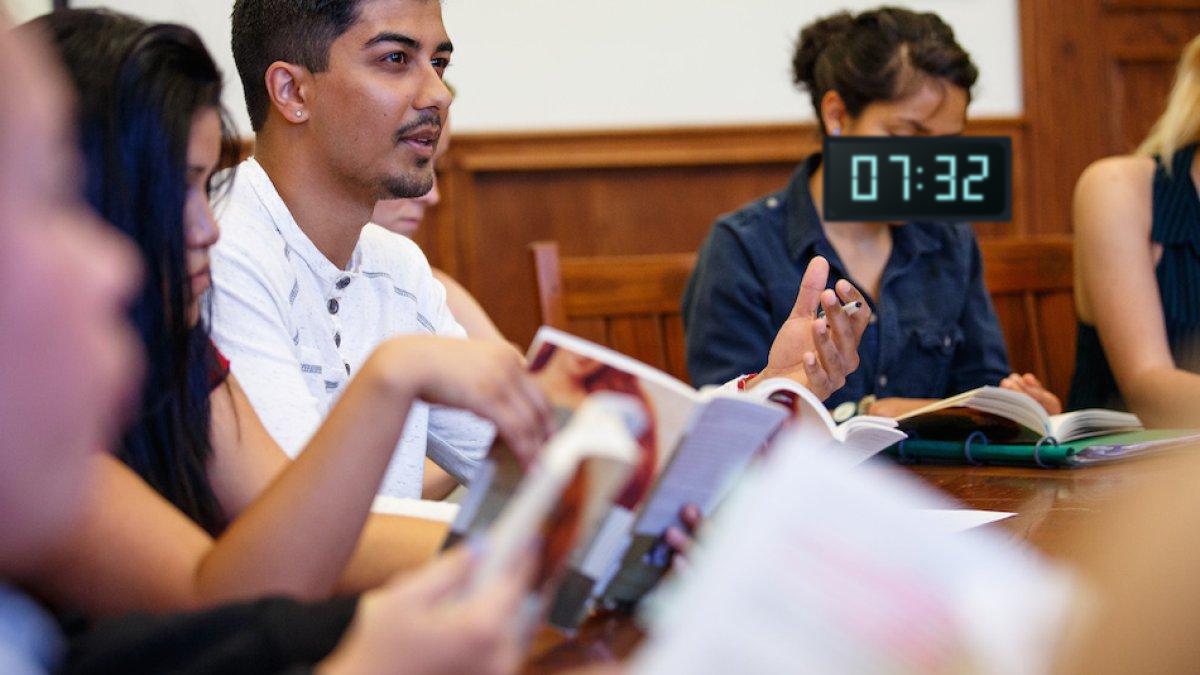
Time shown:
7.32
